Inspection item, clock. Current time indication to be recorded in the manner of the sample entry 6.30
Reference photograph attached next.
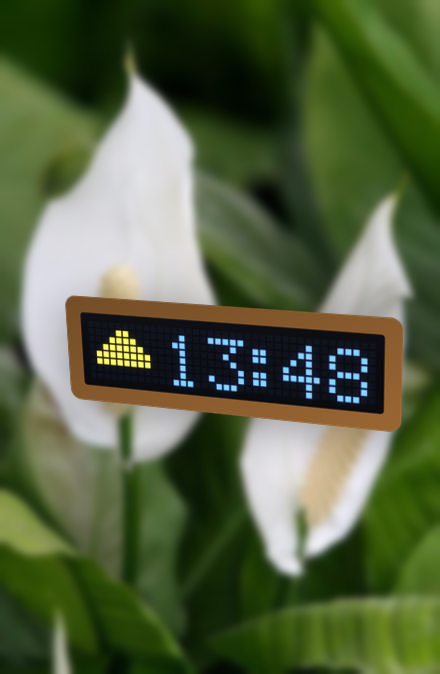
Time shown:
13.48
